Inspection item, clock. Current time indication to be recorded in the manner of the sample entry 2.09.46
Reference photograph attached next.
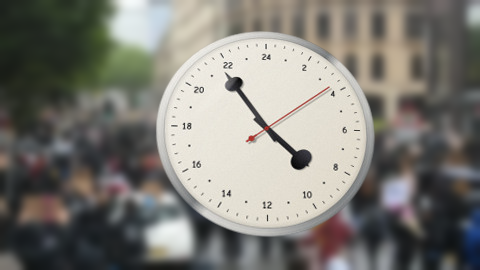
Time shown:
8.54.09
